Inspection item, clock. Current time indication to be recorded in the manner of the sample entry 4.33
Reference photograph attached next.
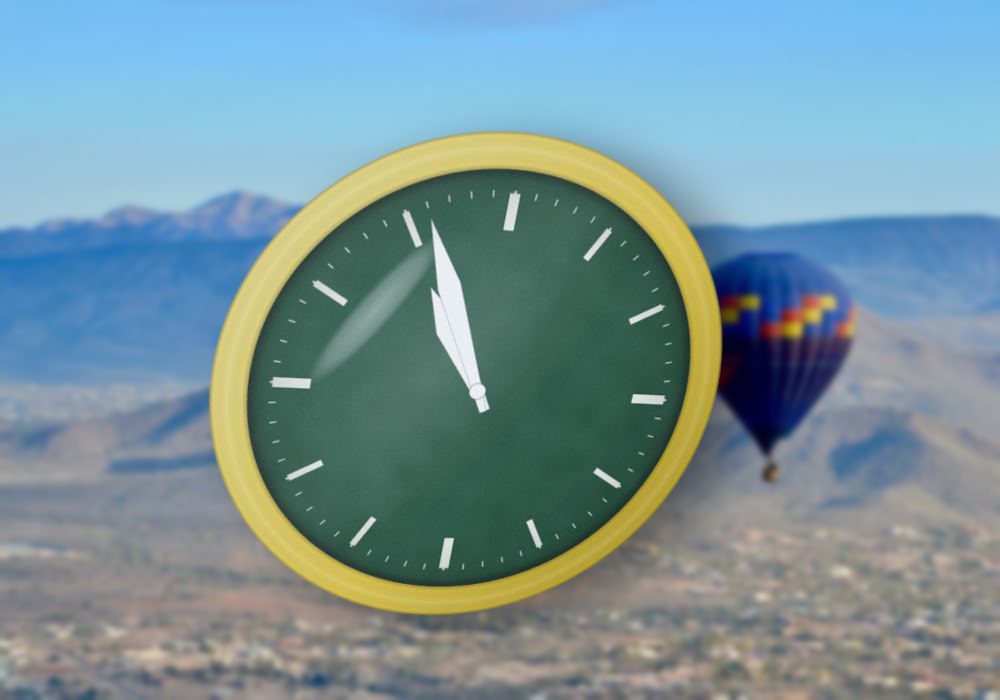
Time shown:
10.56
